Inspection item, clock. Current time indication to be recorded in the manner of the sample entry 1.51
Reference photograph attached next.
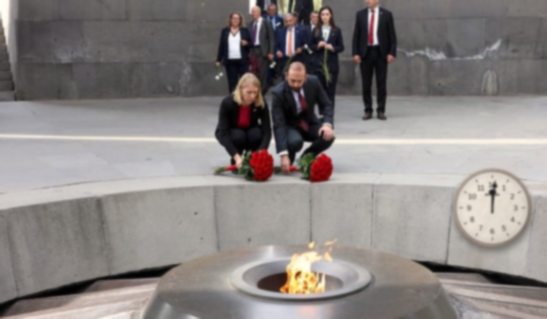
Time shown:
12.01
